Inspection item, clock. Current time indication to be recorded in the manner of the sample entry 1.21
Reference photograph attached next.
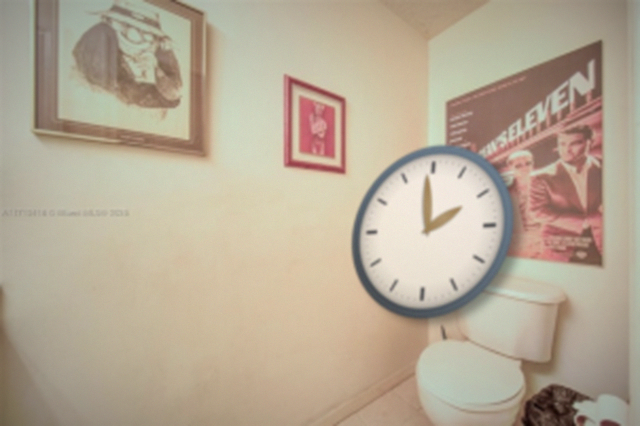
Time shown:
1.59
